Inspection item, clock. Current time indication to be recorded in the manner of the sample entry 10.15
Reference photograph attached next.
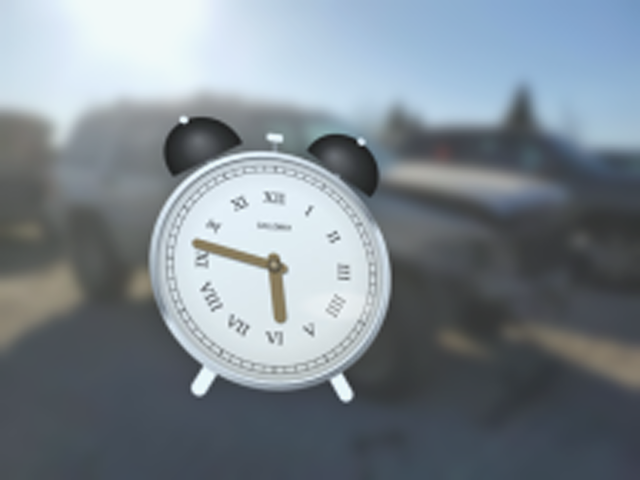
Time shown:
5.47
